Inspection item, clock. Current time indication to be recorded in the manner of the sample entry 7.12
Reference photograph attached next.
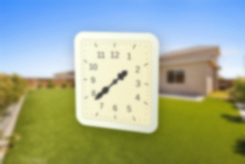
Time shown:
1.38
